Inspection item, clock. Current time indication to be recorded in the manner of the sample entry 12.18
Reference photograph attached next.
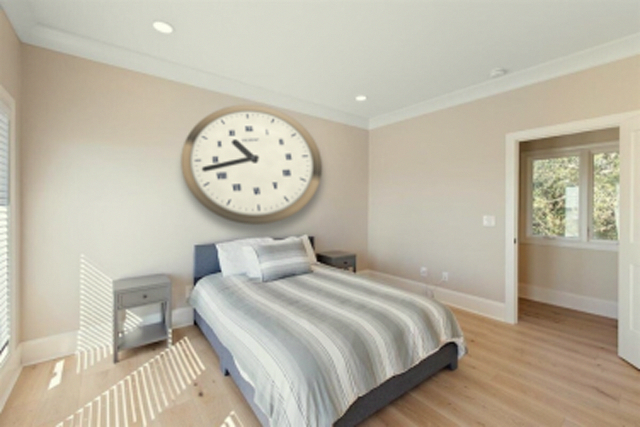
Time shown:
10.43
